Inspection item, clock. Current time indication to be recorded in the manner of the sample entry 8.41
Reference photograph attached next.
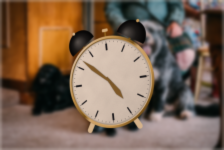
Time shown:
4.52
